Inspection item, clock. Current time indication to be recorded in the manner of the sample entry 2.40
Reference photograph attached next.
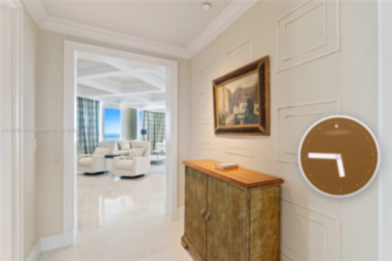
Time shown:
5.46
